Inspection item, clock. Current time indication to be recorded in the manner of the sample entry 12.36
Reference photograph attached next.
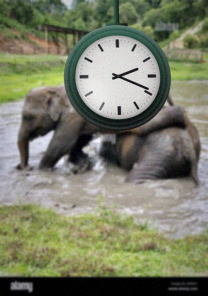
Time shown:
2.19
